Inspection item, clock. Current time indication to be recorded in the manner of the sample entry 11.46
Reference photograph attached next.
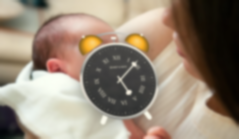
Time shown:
5.08
